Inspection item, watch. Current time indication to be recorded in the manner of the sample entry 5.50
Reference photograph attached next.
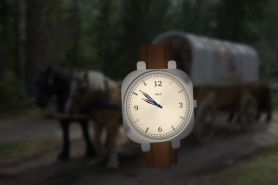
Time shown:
9.52
